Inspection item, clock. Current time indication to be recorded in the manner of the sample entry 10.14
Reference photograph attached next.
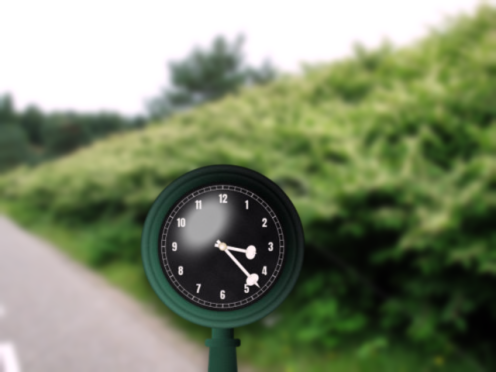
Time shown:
3.23
